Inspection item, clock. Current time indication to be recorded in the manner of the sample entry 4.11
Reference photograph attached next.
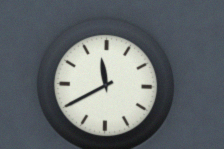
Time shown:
11.40
